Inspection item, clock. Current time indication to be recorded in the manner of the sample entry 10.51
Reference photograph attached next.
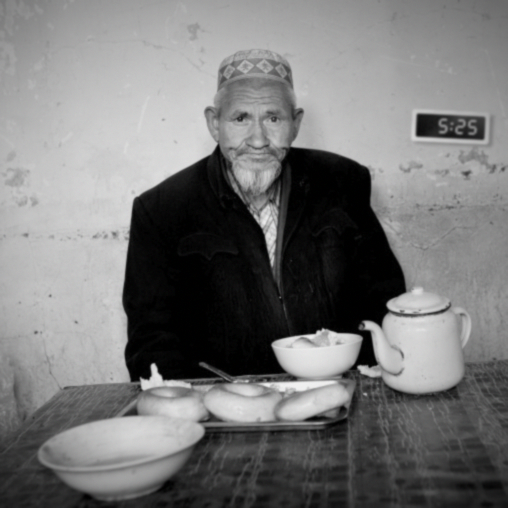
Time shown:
5.25
